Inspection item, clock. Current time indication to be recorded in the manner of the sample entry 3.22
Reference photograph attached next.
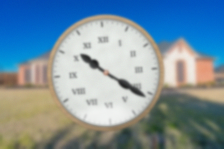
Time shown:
10.21
